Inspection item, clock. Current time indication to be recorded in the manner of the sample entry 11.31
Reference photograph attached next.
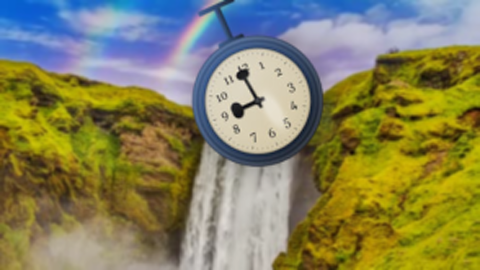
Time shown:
8.59
